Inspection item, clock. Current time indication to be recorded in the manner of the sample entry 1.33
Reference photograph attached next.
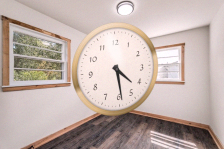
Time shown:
4.29
